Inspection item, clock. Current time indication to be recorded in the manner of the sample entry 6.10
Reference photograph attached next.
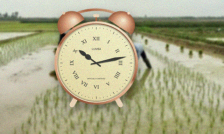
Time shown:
10.13
